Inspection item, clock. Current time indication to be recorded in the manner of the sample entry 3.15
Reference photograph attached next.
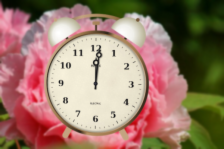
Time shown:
12.01
